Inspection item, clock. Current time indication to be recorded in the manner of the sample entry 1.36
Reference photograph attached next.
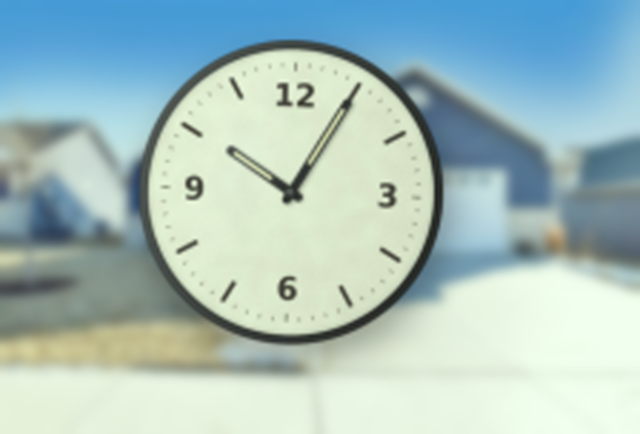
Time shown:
10.05
